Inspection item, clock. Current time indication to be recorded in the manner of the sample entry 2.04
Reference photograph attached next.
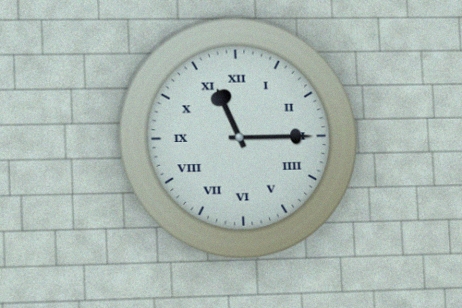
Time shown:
11.15
